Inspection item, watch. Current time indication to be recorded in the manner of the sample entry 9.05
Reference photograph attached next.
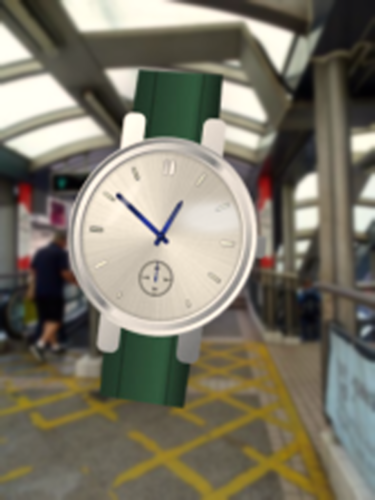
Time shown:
12.51
